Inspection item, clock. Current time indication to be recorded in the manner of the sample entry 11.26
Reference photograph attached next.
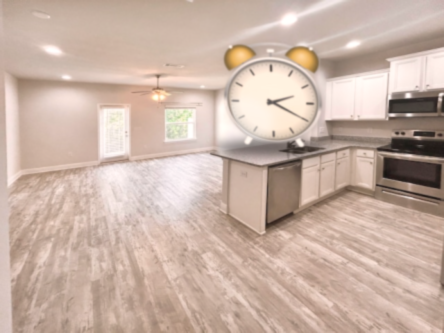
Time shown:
2.20
